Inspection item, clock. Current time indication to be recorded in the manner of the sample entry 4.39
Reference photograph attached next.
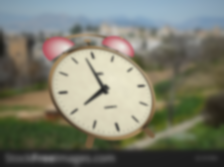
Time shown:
7.58
